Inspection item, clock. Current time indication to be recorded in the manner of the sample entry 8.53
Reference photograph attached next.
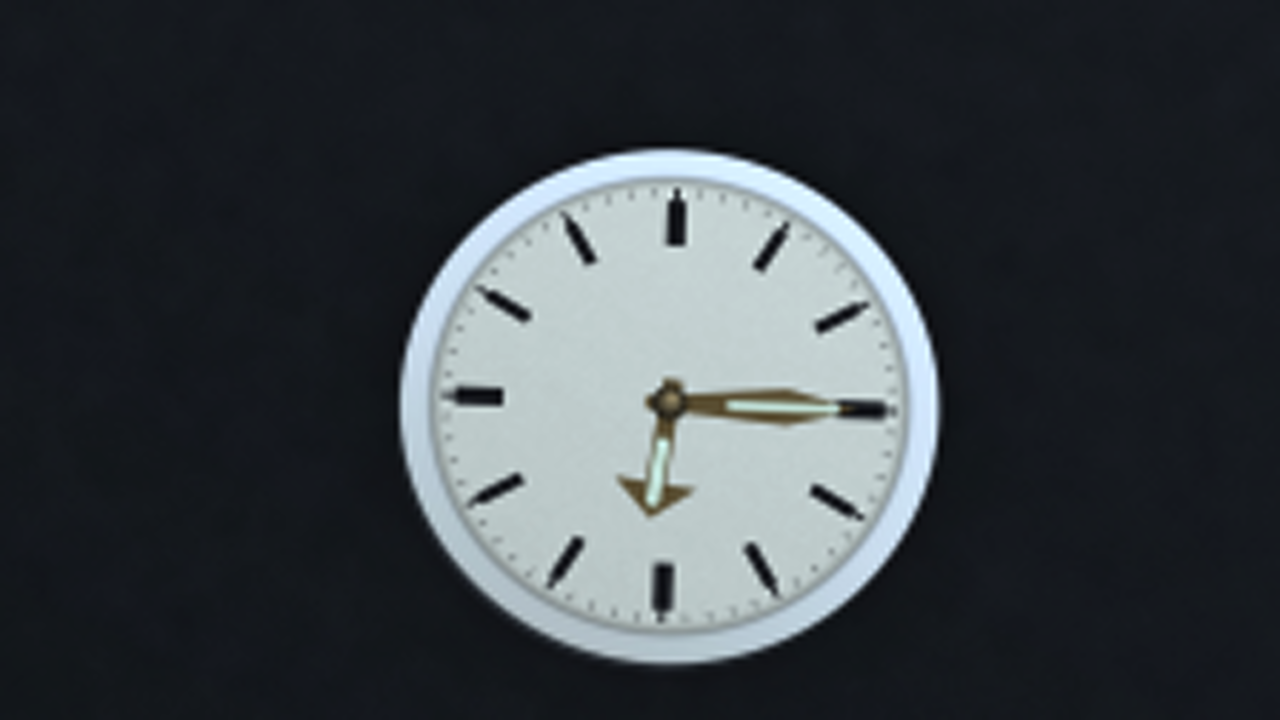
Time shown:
6.15
